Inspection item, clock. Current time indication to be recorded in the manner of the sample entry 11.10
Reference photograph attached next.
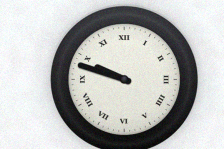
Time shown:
9.48
